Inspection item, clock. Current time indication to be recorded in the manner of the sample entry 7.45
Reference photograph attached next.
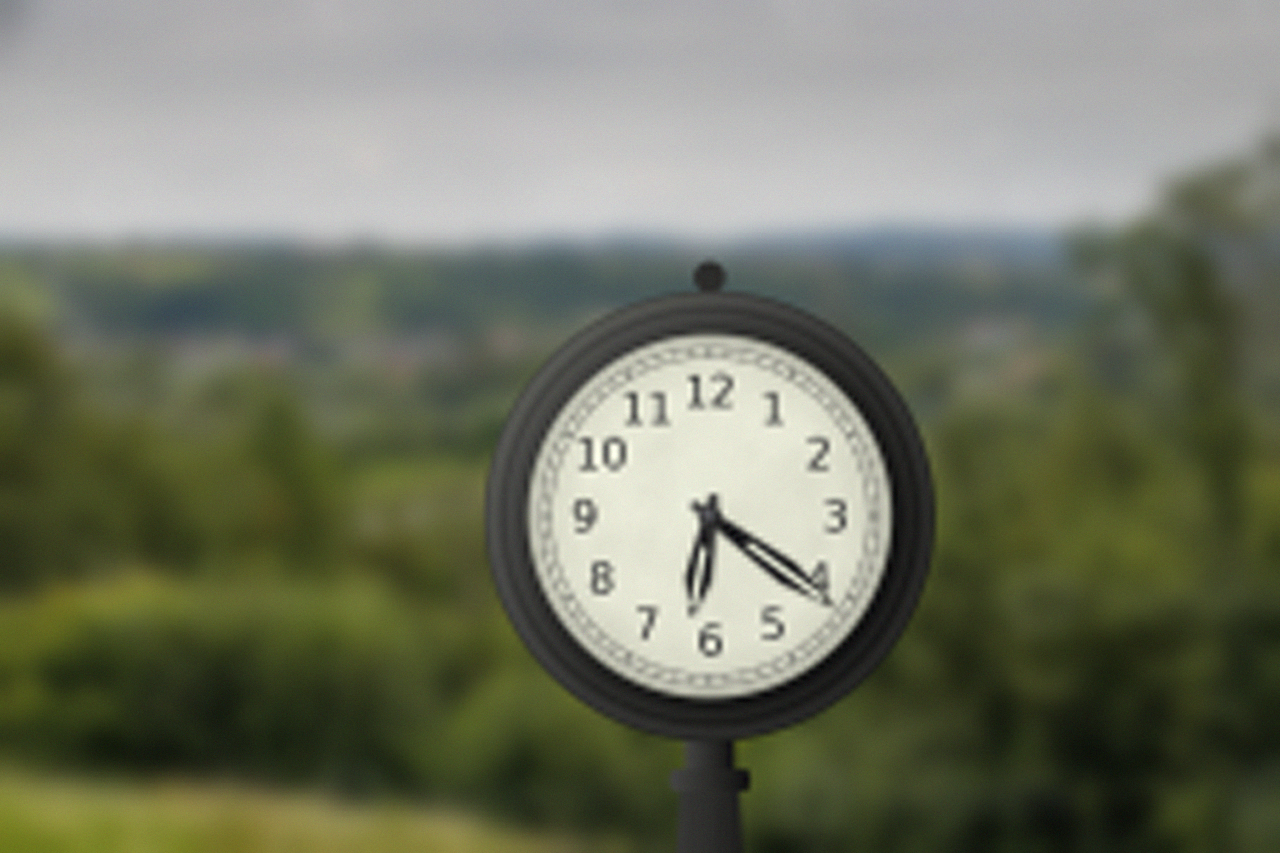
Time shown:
6.21
